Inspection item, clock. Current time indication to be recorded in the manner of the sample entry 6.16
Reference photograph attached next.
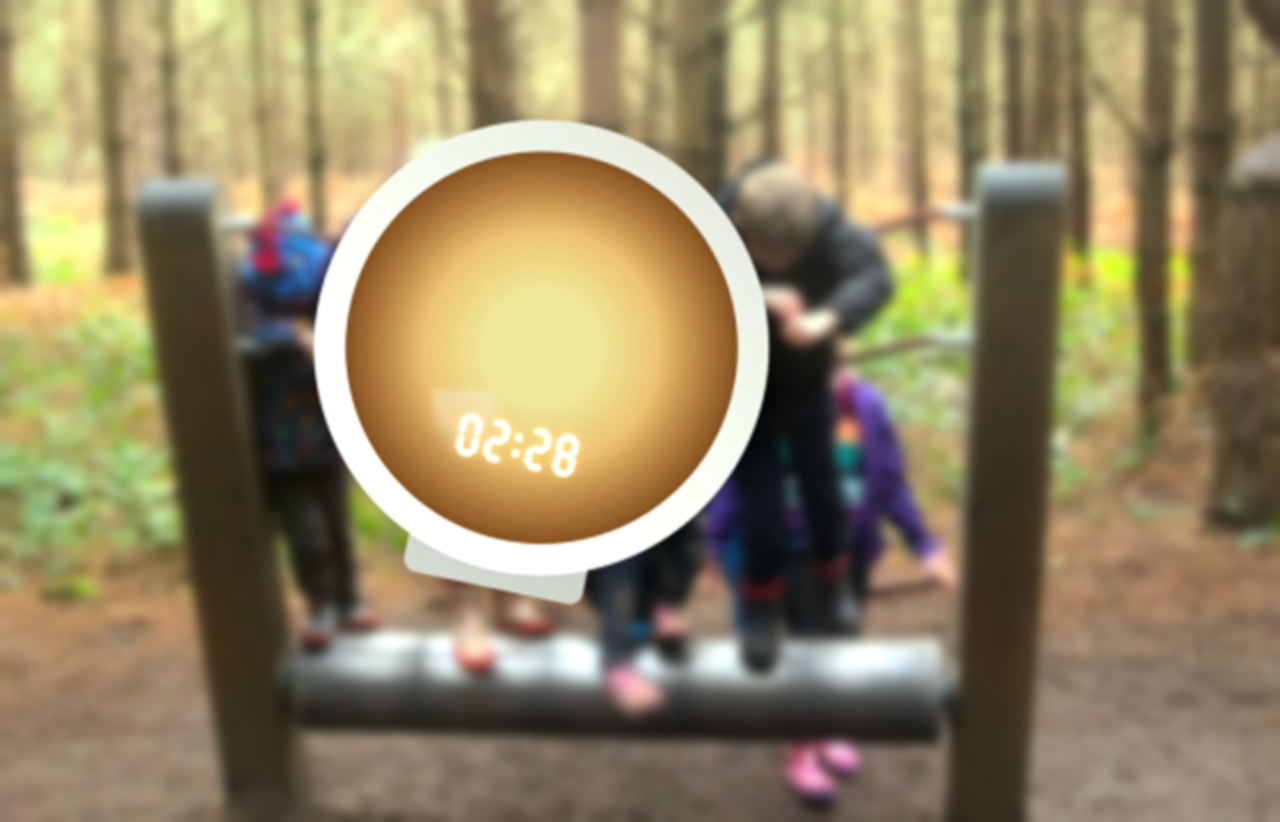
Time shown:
2.28
